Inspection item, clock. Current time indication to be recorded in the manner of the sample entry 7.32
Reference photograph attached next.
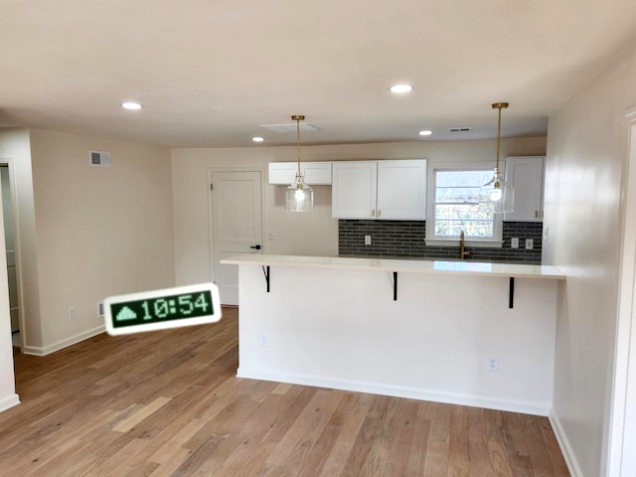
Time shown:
10.54
